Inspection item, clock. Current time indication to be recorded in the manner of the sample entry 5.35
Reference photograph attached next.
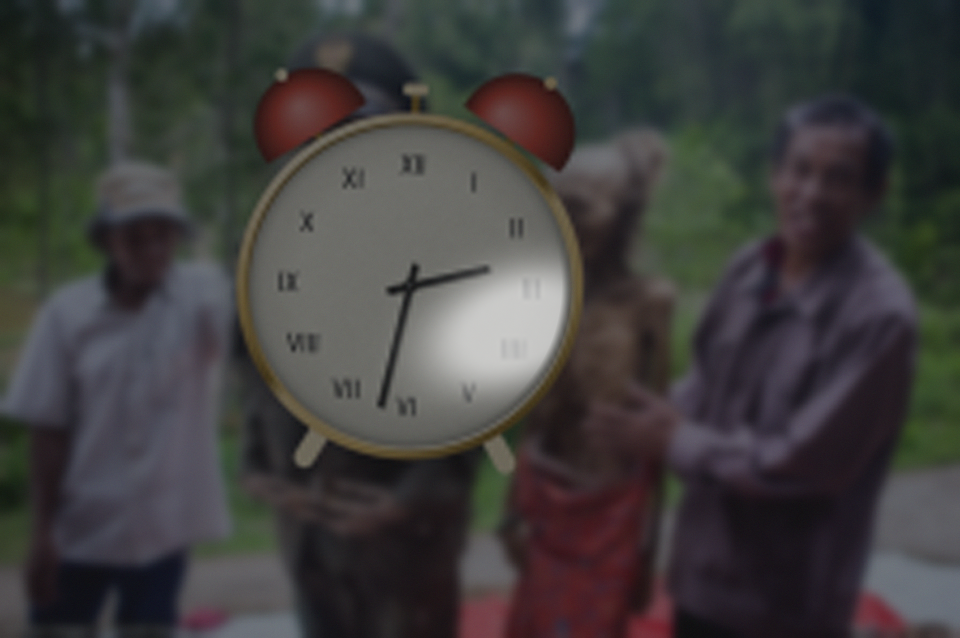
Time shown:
2.32
